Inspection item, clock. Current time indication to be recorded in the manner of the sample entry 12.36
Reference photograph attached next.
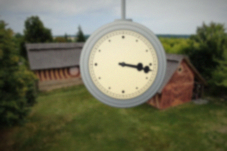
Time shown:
3.17
